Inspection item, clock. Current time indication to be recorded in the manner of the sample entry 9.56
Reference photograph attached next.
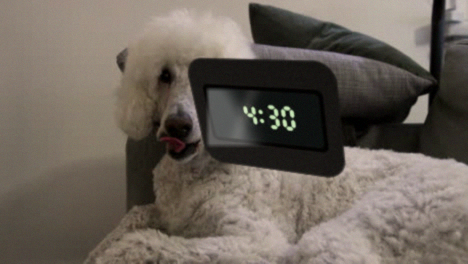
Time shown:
4.30
